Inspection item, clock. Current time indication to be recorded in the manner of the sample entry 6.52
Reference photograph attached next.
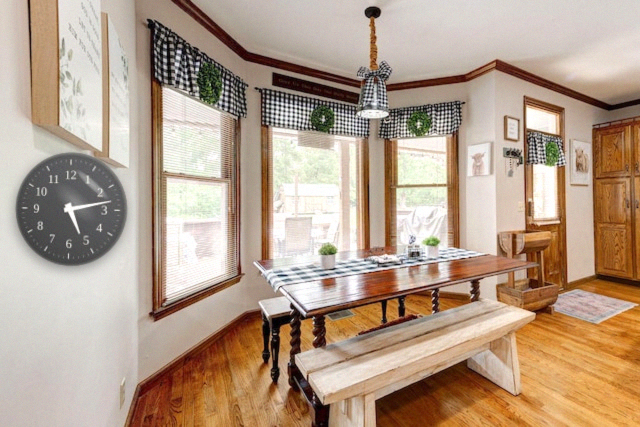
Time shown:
5.13
